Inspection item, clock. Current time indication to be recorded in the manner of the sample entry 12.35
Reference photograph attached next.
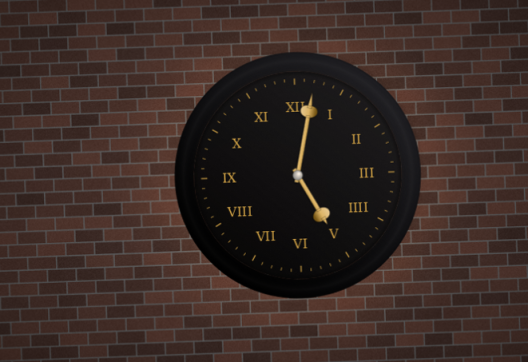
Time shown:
5.02
